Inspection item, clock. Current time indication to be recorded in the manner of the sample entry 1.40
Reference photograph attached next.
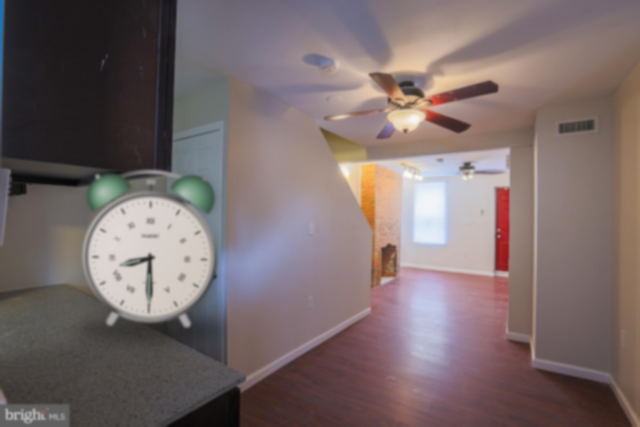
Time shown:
8.30
